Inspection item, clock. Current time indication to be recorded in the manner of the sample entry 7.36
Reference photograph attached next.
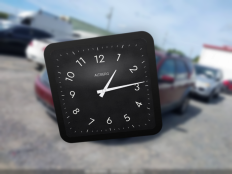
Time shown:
1.14
